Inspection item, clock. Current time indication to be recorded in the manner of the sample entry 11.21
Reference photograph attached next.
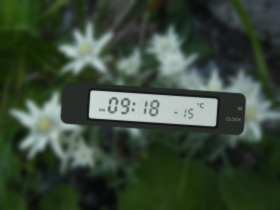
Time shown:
9.18
